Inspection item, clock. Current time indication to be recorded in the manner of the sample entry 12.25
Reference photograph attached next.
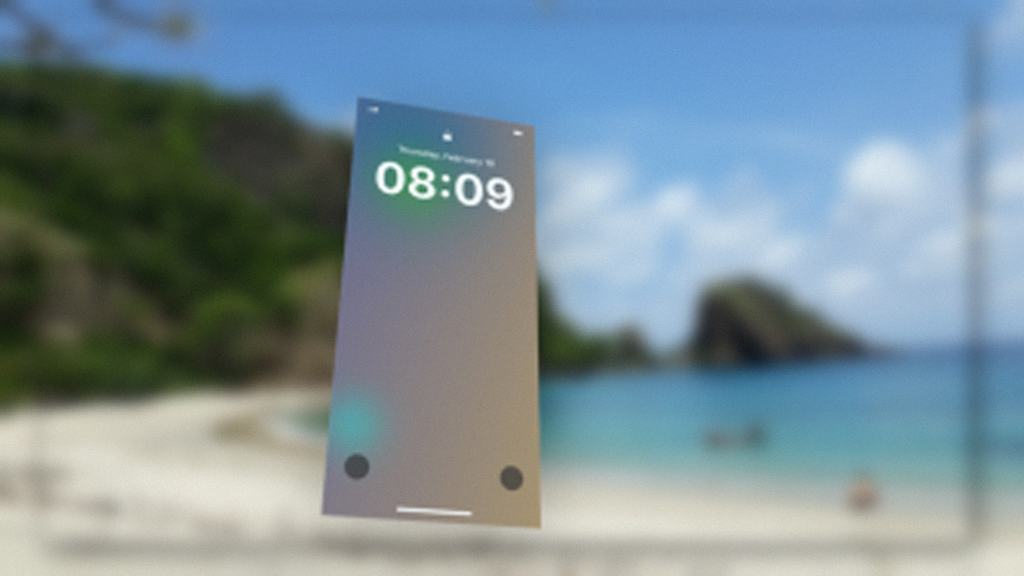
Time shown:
8.09
